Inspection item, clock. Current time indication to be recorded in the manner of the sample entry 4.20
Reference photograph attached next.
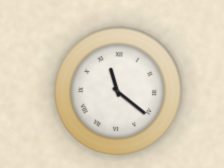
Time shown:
11.21
